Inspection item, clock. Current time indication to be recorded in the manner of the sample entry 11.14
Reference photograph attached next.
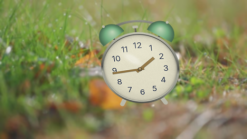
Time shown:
1.44
